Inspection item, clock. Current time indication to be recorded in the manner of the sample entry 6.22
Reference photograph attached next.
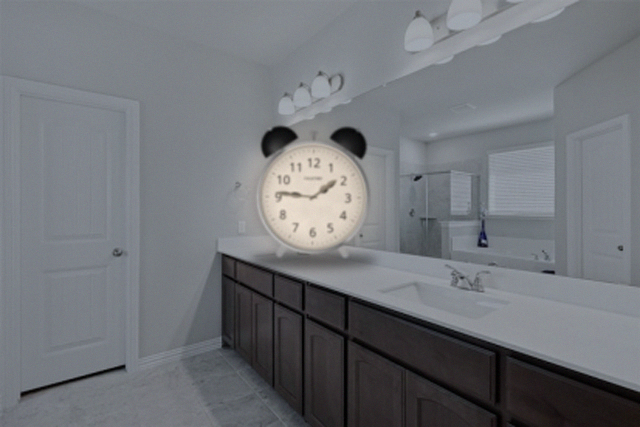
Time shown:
1.46
